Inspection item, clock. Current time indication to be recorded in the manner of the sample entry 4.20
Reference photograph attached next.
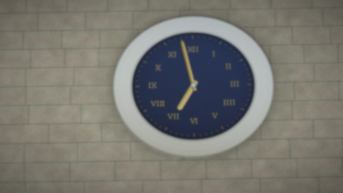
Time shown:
6.58
